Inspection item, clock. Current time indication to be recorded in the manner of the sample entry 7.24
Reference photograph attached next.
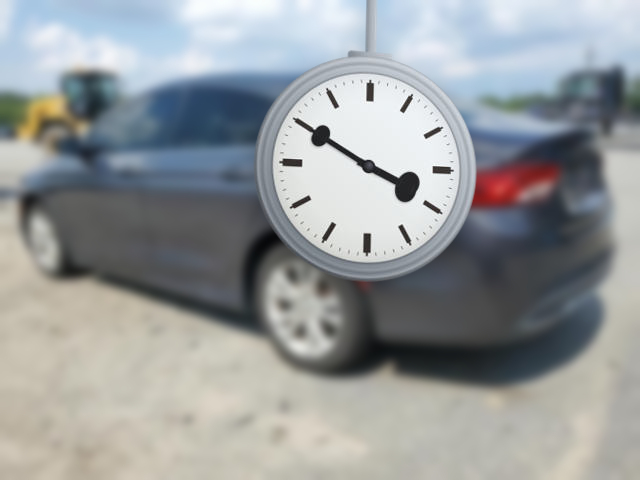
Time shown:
3.50
